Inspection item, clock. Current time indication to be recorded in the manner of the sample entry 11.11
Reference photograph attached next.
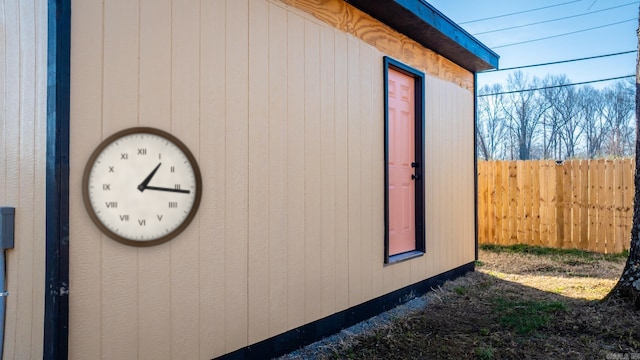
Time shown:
1.16
